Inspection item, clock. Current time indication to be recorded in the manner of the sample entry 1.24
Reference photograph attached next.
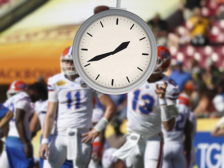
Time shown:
1.41
